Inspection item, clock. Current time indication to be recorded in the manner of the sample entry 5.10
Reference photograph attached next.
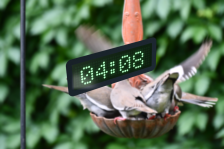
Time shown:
4.08
